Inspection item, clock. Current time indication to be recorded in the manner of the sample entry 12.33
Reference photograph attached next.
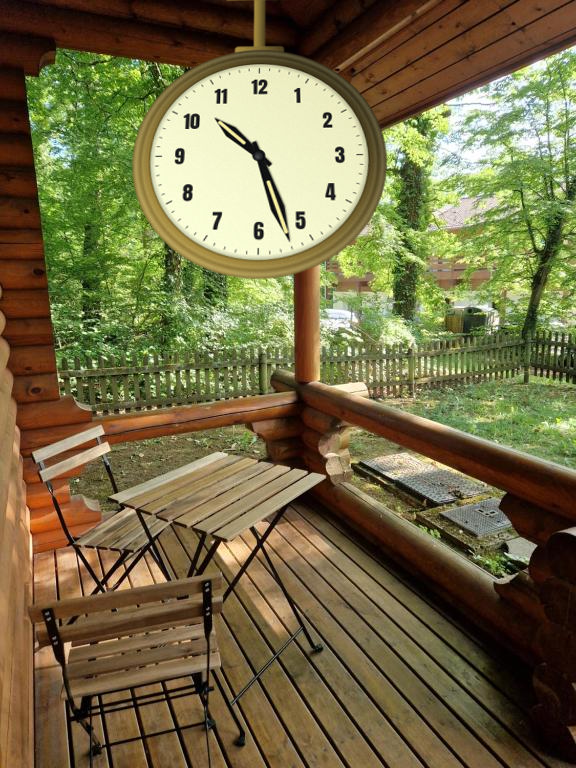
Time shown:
10.27
